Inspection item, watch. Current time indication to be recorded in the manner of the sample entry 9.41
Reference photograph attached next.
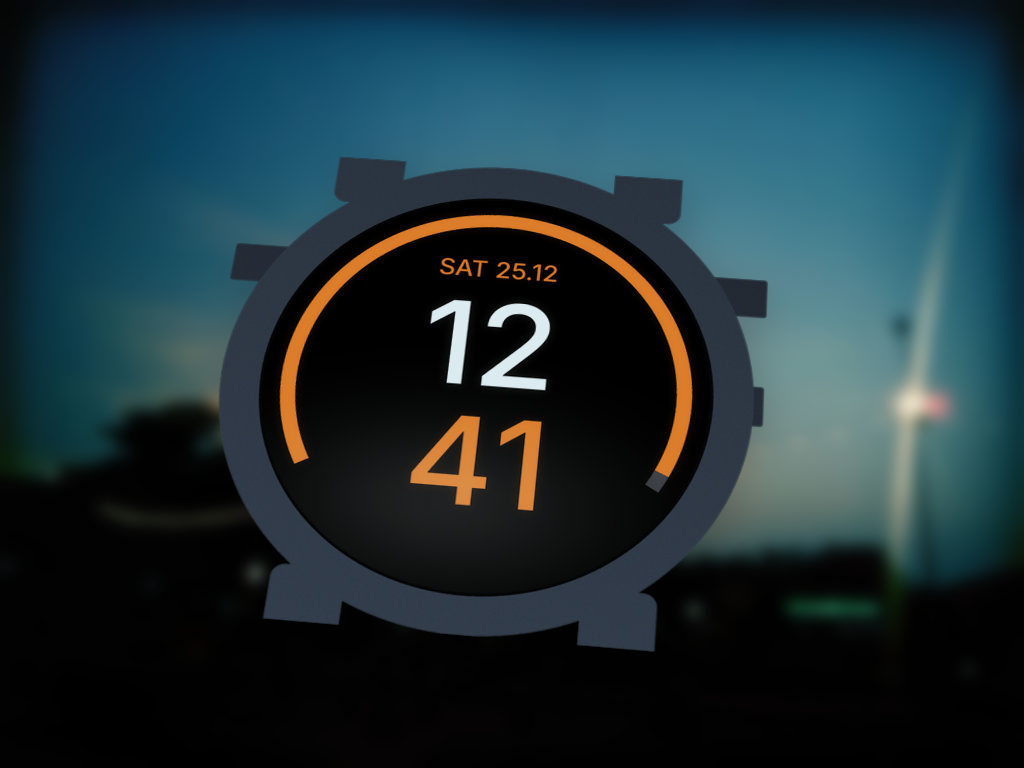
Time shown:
12.41
